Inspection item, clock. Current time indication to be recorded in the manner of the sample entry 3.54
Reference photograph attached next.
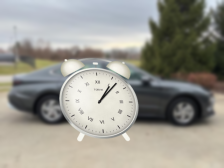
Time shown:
1.07
